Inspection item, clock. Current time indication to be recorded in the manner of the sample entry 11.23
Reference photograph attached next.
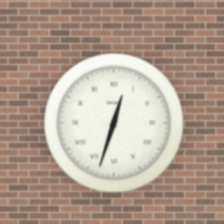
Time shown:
12.33
